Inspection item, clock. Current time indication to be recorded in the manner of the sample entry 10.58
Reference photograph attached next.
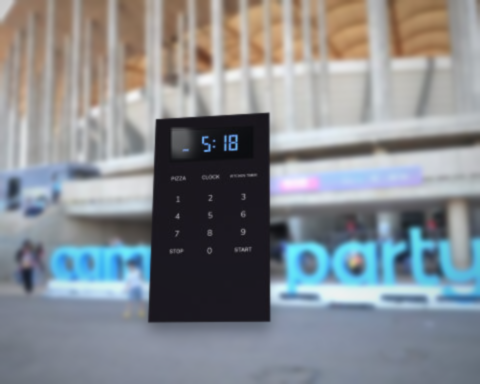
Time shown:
5.18
